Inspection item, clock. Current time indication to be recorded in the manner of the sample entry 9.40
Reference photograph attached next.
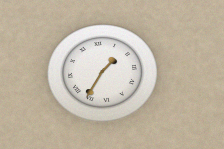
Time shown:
1.36
